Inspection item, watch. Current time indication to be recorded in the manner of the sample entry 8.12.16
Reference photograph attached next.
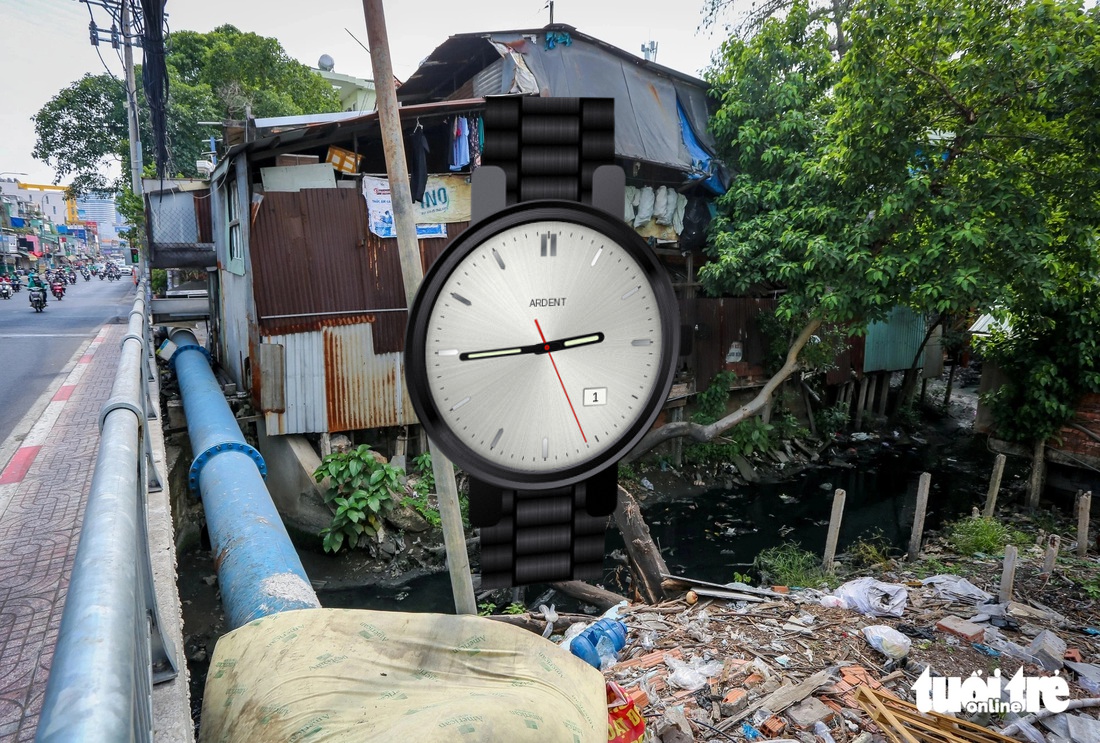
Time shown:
2.44.26
